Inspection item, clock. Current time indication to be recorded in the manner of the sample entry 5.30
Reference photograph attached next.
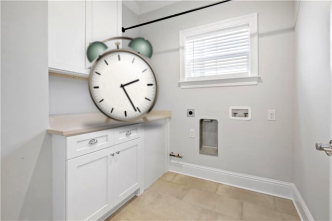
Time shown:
2.26
